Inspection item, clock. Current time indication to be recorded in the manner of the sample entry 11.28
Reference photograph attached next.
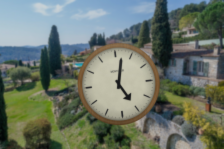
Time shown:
5.02
